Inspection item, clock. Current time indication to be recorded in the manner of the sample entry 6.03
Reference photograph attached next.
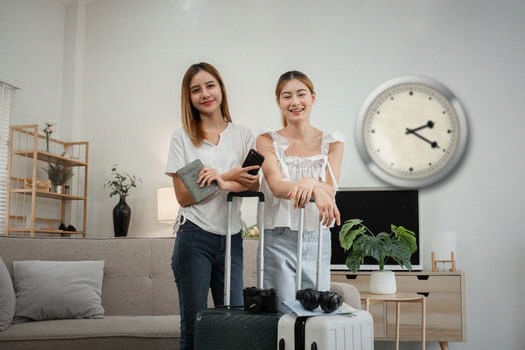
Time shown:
2.20
